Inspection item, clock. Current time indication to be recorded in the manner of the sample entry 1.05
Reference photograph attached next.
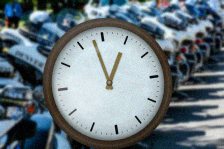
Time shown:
12.58
